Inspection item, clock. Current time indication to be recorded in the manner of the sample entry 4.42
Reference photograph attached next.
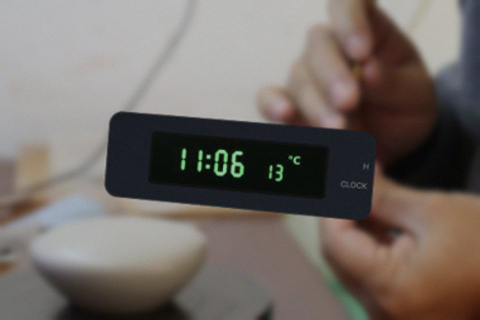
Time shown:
11.06
